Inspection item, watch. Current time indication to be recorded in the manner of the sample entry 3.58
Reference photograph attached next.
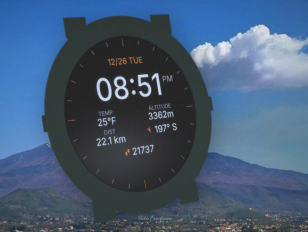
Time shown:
8.51
